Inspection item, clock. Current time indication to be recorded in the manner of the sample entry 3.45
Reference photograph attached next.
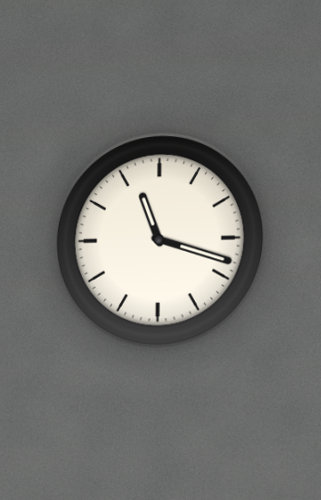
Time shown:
11.18
